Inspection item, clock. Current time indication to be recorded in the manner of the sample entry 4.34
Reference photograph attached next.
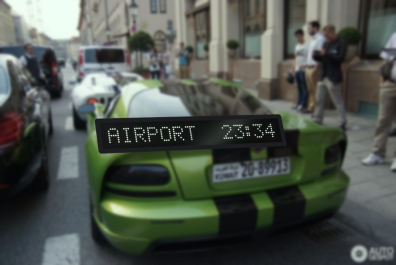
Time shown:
23.34
